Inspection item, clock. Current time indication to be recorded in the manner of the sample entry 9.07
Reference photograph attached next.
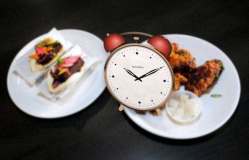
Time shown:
10.10
